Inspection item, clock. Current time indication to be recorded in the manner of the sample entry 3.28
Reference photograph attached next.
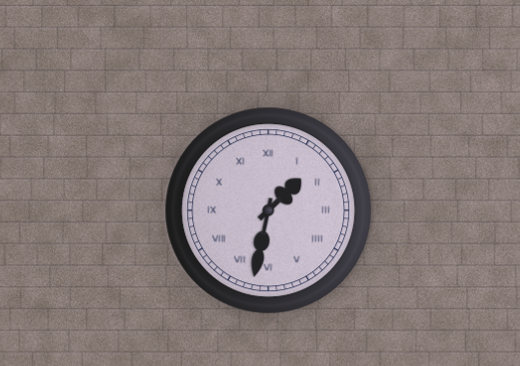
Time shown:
1.32
